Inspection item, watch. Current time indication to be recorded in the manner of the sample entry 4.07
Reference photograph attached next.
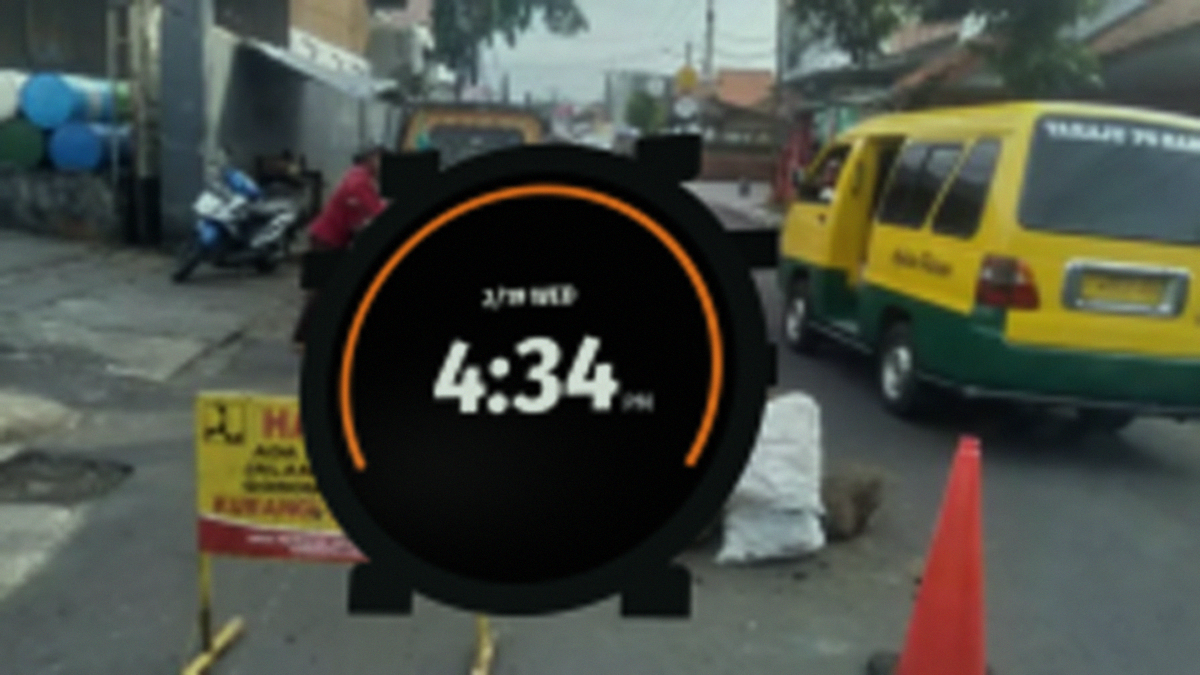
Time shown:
4.34
